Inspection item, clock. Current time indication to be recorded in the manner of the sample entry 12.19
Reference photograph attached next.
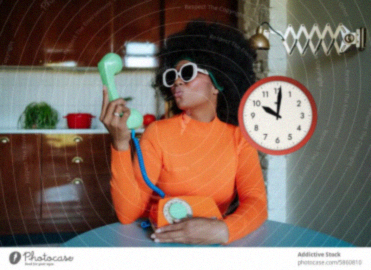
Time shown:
10.01
